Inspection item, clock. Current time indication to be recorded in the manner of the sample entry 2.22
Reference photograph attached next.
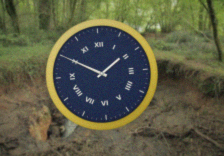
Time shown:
1.50
